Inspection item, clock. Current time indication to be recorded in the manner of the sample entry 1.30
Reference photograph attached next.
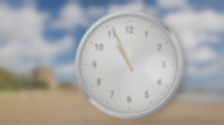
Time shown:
10.56
